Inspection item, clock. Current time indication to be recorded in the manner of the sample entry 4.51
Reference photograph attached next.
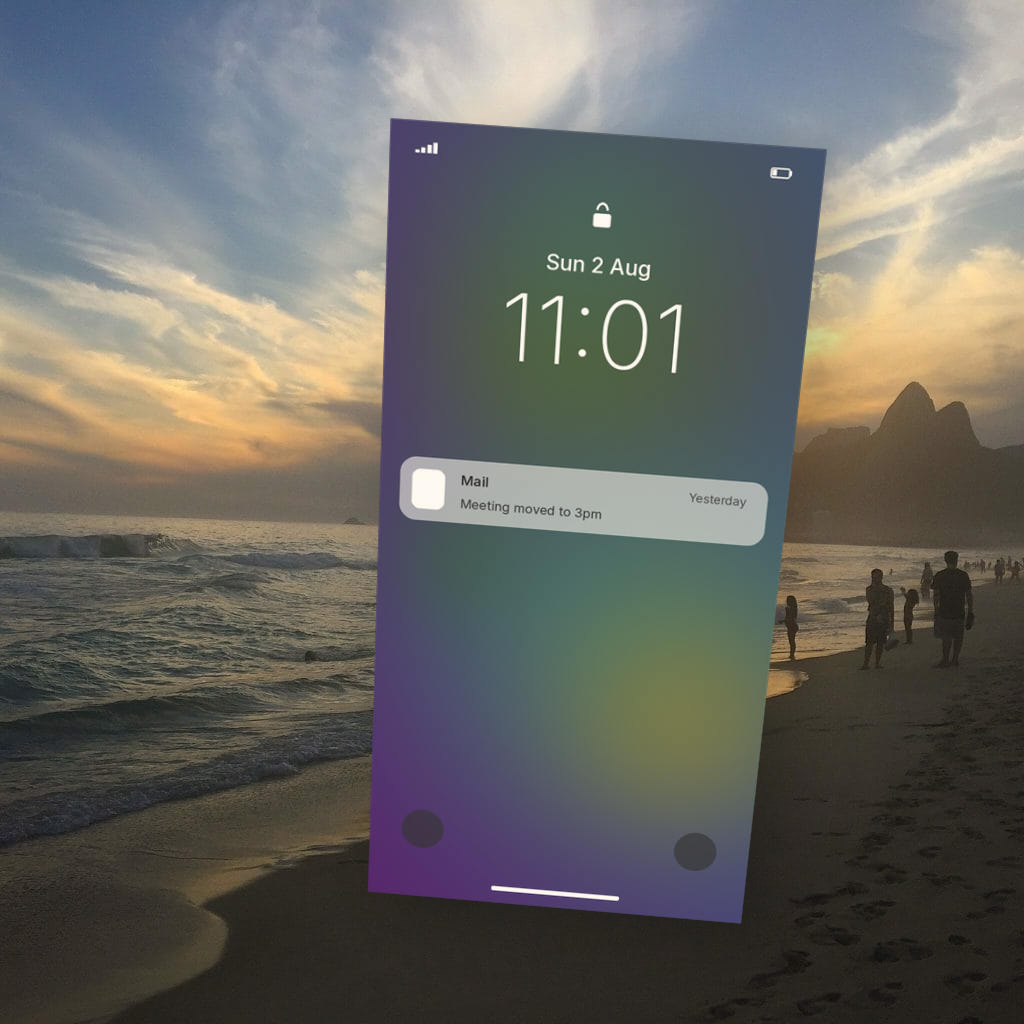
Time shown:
11.01
